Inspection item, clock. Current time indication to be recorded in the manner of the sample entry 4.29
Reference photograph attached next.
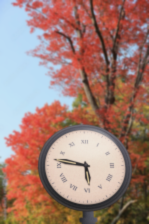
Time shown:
5.47
